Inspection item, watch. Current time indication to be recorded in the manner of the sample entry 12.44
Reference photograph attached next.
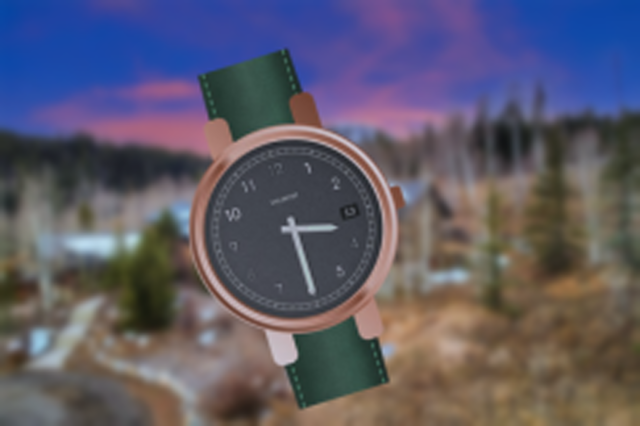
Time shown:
3.30
